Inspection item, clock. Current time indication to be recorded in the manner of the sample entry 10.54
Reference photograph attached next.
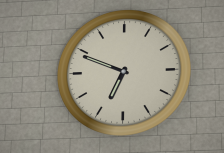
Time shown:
6.49
